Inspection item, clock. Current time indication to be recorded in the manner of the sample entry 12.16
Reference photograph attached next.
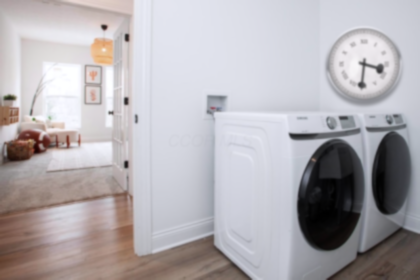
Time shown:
3.31
